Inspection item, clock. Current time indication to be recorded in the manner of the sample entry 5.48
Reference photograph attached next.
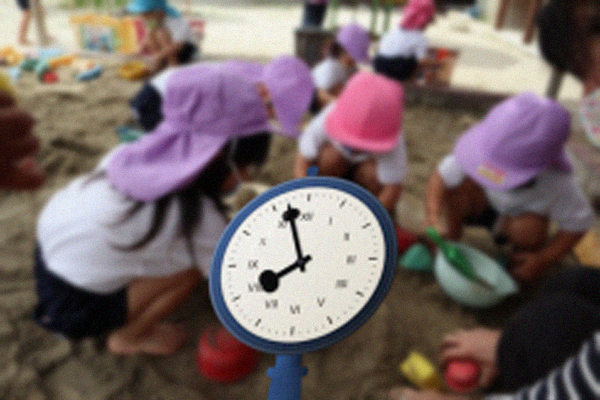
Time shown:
7.57
